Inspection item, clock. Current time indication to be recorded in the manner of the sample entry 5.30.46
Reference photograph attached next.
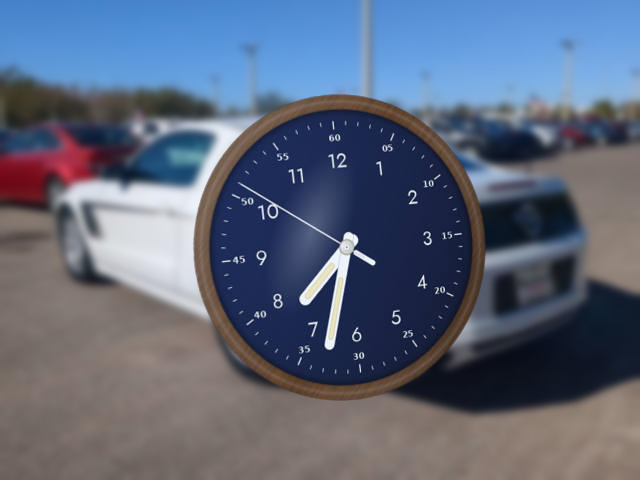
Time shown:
7.32.51
